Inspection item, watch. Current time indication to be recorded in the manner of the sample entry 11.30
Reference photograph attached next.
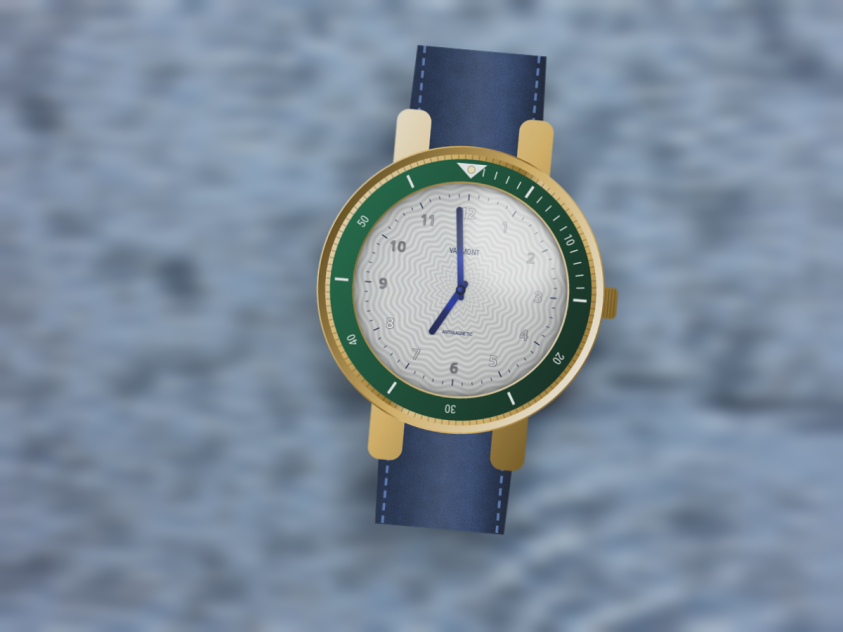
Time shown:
6.59
